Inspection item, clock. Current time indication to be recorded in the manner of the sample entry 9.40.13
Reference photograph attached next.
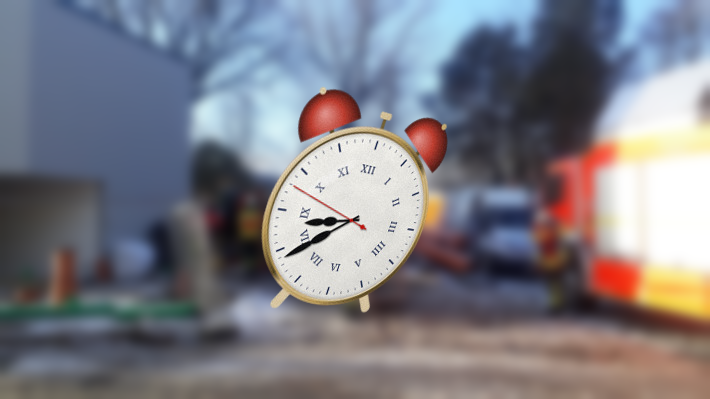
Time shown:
8.38.48
